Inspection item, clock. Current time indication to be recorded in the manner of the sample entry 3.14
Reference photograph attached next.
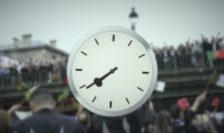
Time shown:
7.39
